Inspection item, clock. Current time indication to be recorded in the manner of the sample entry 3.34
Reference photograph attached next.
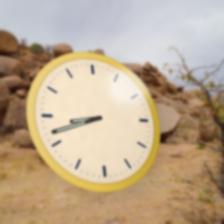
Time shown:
8.42
